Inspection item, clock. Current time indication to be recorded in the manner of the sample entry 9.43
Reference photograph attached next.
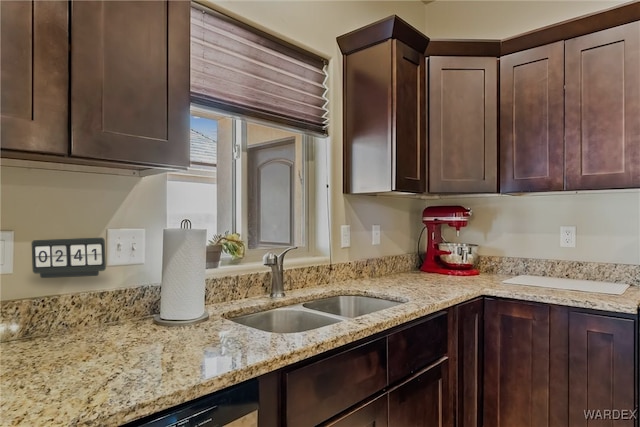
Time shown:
2.41
